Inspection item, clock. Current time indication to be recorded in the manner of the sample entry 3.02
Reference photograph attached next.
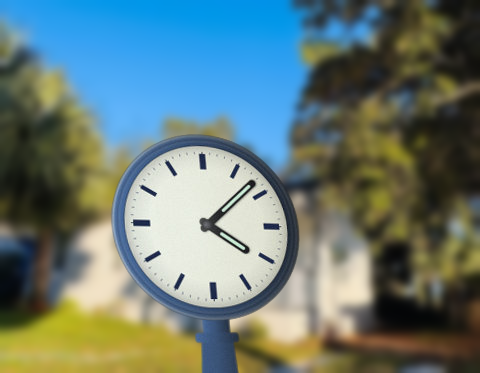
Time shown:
4.08
